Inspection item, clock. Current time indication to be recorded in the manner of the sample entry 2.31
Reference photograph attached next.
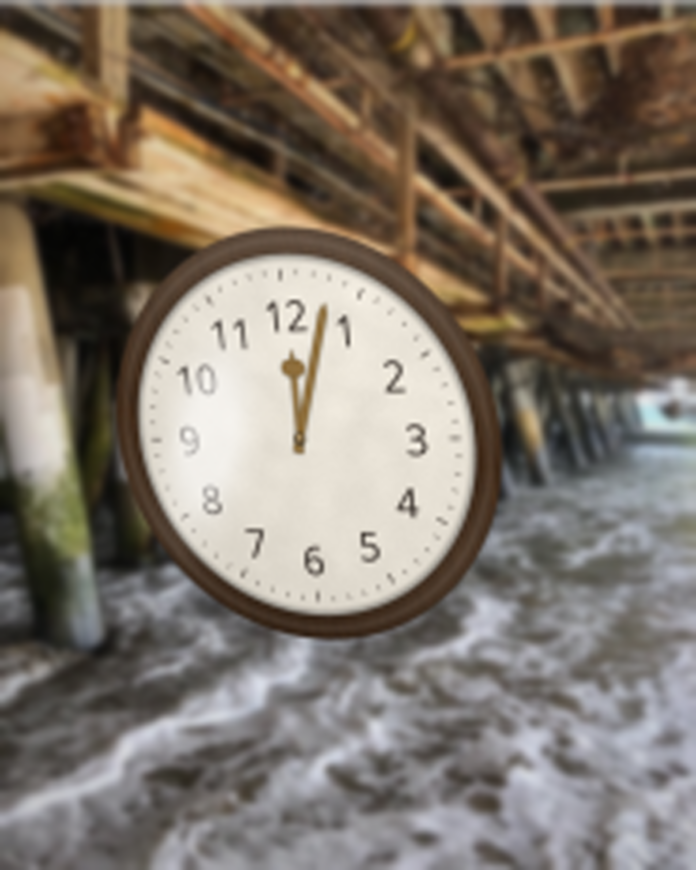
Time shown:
12.03
